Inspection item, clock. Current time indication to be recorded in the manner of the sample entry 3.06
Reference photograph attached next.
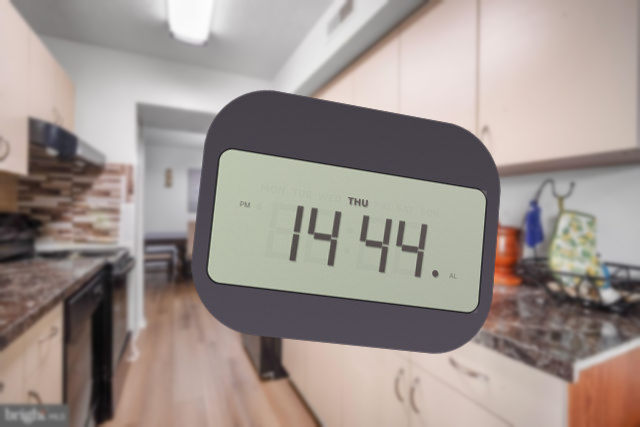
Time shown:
14.44
